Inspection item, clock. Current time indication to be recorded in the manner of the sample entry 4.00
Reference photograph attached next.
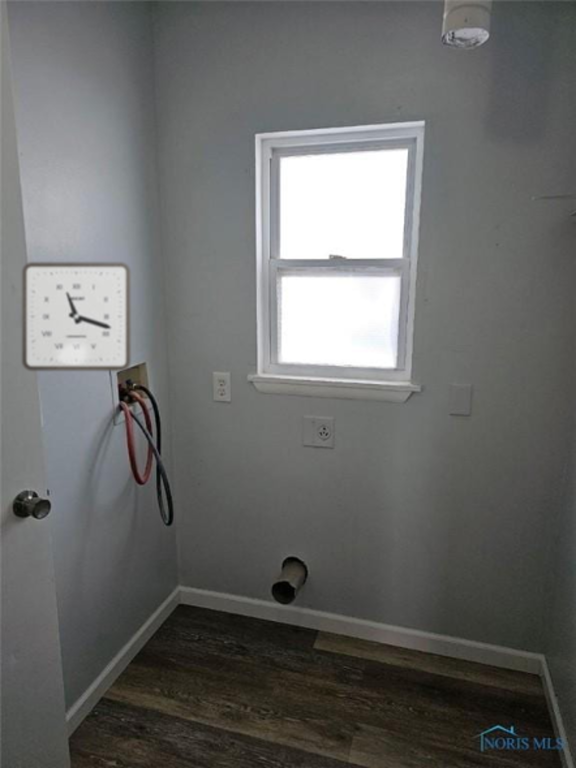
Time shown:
11.18
